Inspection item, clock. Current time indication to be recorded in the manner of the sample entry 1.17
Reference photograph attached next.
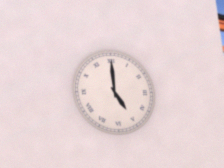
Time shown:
5.00
